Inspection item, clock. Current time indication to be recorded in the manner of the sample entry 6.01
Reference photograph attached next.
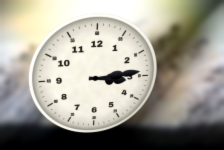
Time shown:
3.14
